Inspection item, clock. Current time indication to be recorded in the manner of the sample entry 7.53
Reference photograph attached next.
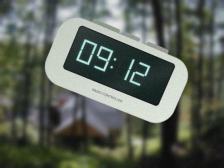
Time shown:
9.12
